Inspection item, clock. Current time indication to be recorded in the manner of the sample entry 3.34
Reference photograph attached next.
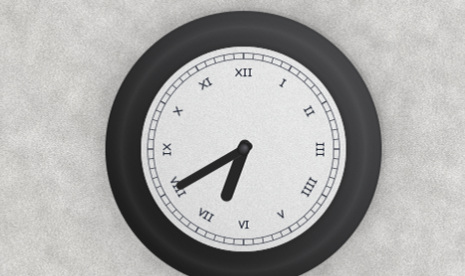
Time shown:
6.40
